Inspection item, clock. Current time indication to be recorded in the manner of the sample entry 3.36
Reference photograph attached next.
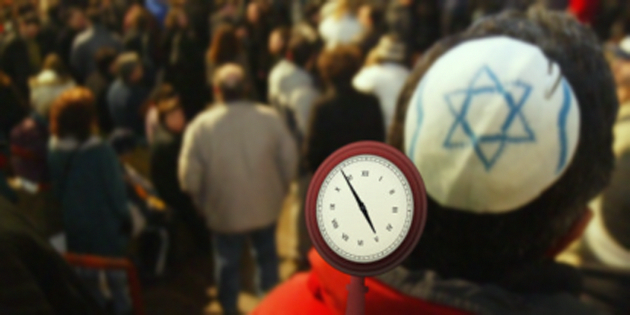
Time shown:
4.54
